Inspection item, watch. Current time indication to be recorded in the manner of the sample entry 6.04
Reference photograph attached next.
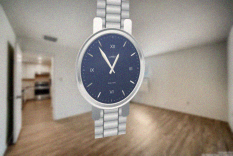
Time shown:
12.54
